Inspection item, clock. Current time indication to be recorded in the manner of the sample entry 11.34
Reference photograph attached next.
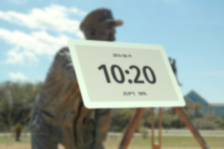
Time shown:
10.20
